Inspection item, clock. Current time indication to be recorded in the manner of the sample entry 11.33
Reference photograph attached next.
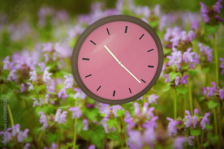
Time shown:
10.21
